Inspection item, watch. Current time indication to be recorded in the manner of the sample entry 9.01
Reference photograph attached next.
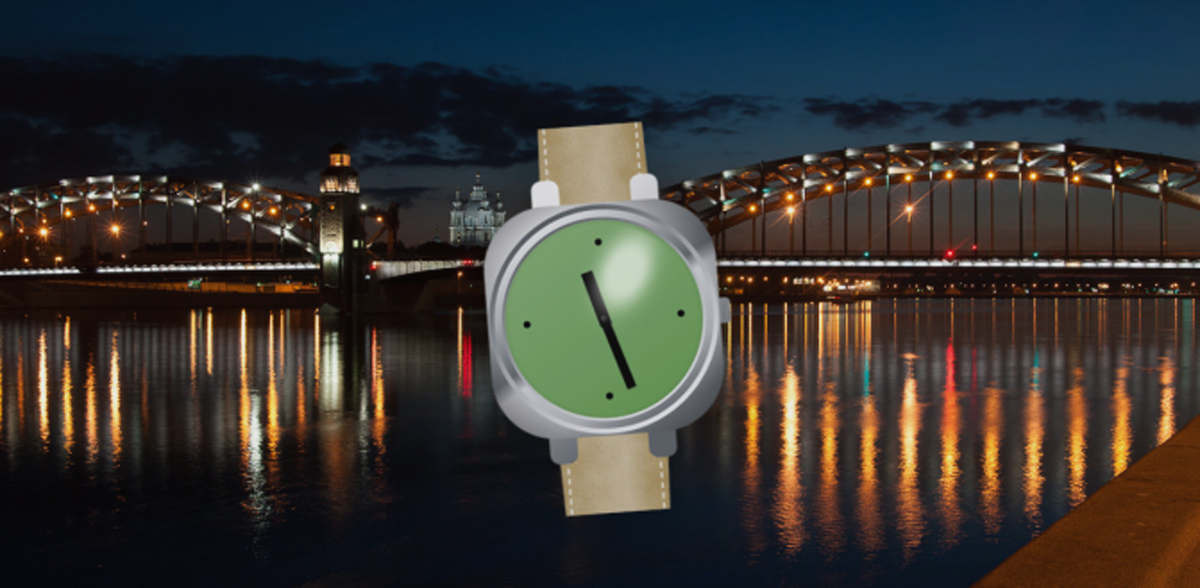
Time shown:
11.27
